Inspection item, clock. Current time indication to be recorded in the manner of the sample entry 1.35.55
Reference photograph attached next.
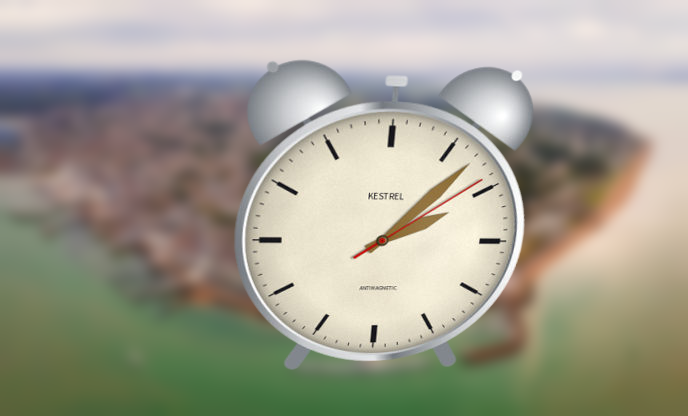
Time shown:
2.07.09
